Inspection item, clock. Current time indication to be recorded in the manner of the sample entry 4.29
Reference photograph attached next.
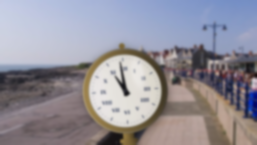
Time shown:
10.59
